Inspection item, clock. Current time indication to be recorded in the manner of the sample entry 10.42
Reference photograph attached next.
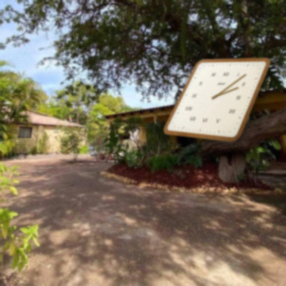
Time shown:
2.07
